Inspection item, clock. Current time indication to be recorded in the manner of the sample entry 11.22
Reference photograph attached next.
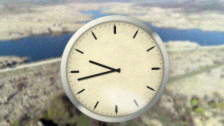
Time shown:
9.43
